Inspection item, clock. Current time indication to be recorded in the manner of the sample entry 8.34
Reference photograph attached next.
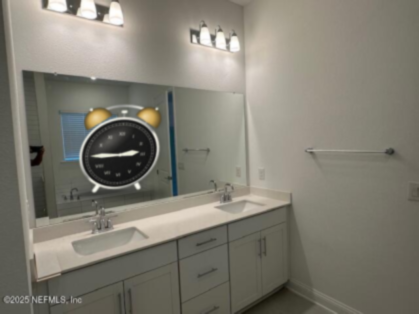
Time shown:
2.45
